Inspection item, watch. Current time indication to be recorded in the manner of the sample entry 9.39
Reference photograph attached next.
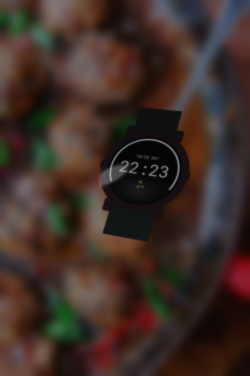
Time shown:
22.23
